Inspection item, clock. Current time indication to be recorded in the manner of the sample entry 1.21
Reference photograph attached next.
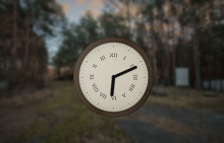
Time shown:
6.11
